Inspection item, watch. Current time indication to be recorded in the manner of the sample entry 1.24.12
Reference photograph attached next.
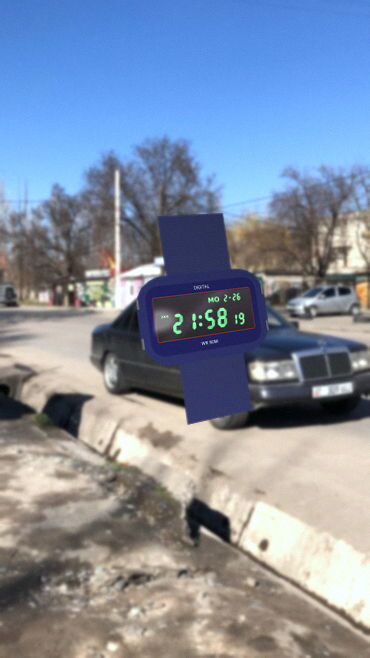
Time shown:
21.58.19
